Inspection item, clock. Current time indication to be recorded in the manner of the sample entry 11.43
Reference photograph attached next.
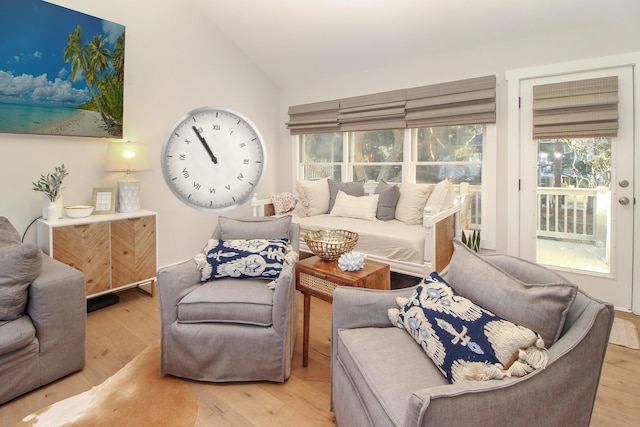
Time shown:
10.54
